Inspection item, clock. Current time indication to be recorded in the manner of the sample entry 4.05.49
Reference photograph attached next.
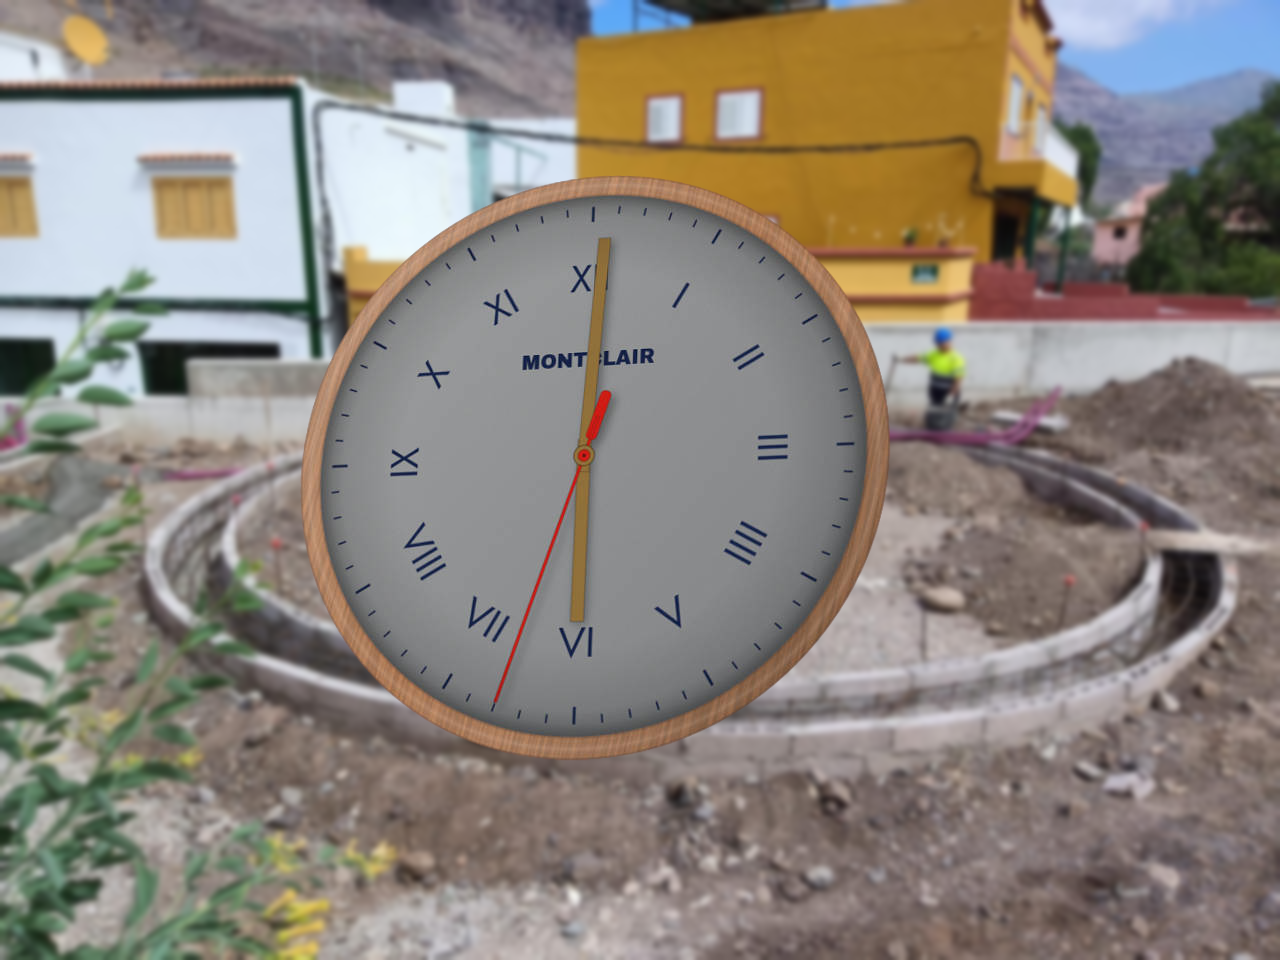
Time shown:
6.00.33
